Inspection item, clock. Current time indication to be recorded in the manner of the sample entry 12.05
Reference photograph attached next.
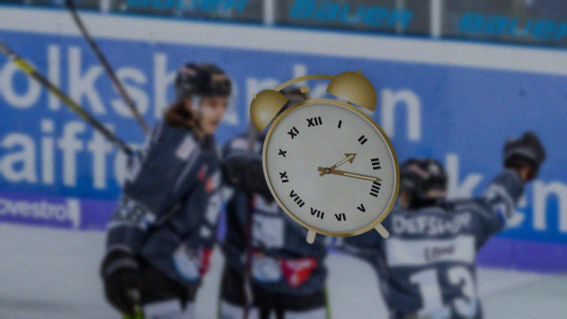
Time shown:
2.18
